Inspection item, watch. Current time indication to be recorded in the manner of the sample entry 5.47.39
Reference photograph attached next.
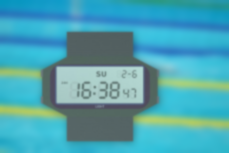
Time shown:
16.38.47
